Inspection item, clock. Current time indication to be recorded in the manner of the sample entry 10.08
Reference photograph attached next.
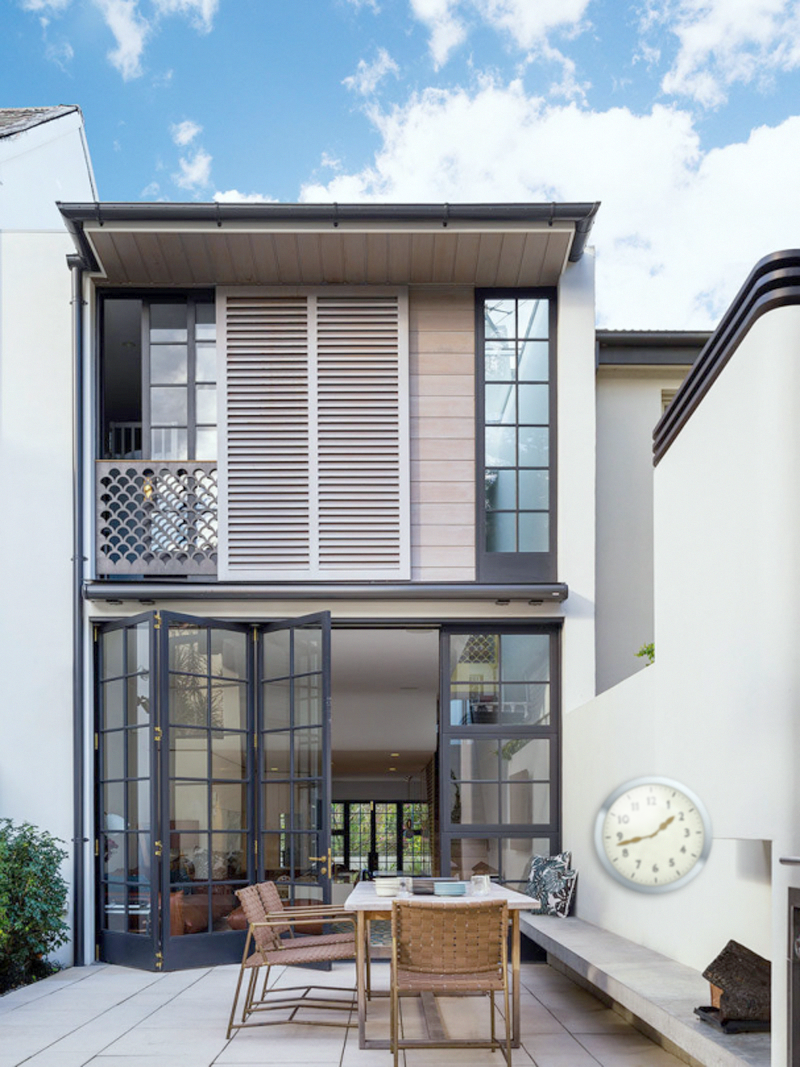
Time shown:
1.43
